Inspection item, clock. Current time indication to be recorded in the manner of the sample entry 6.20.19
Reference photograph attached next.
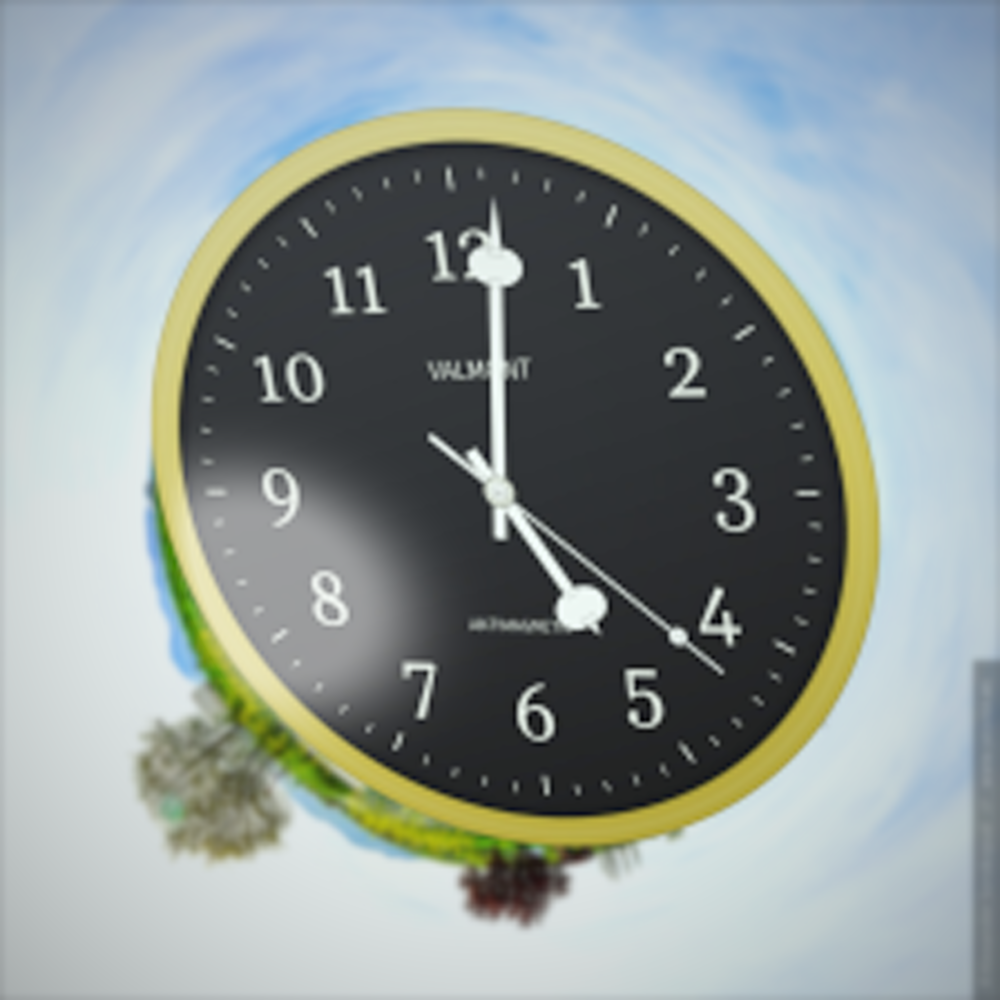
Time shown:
5.01.22
